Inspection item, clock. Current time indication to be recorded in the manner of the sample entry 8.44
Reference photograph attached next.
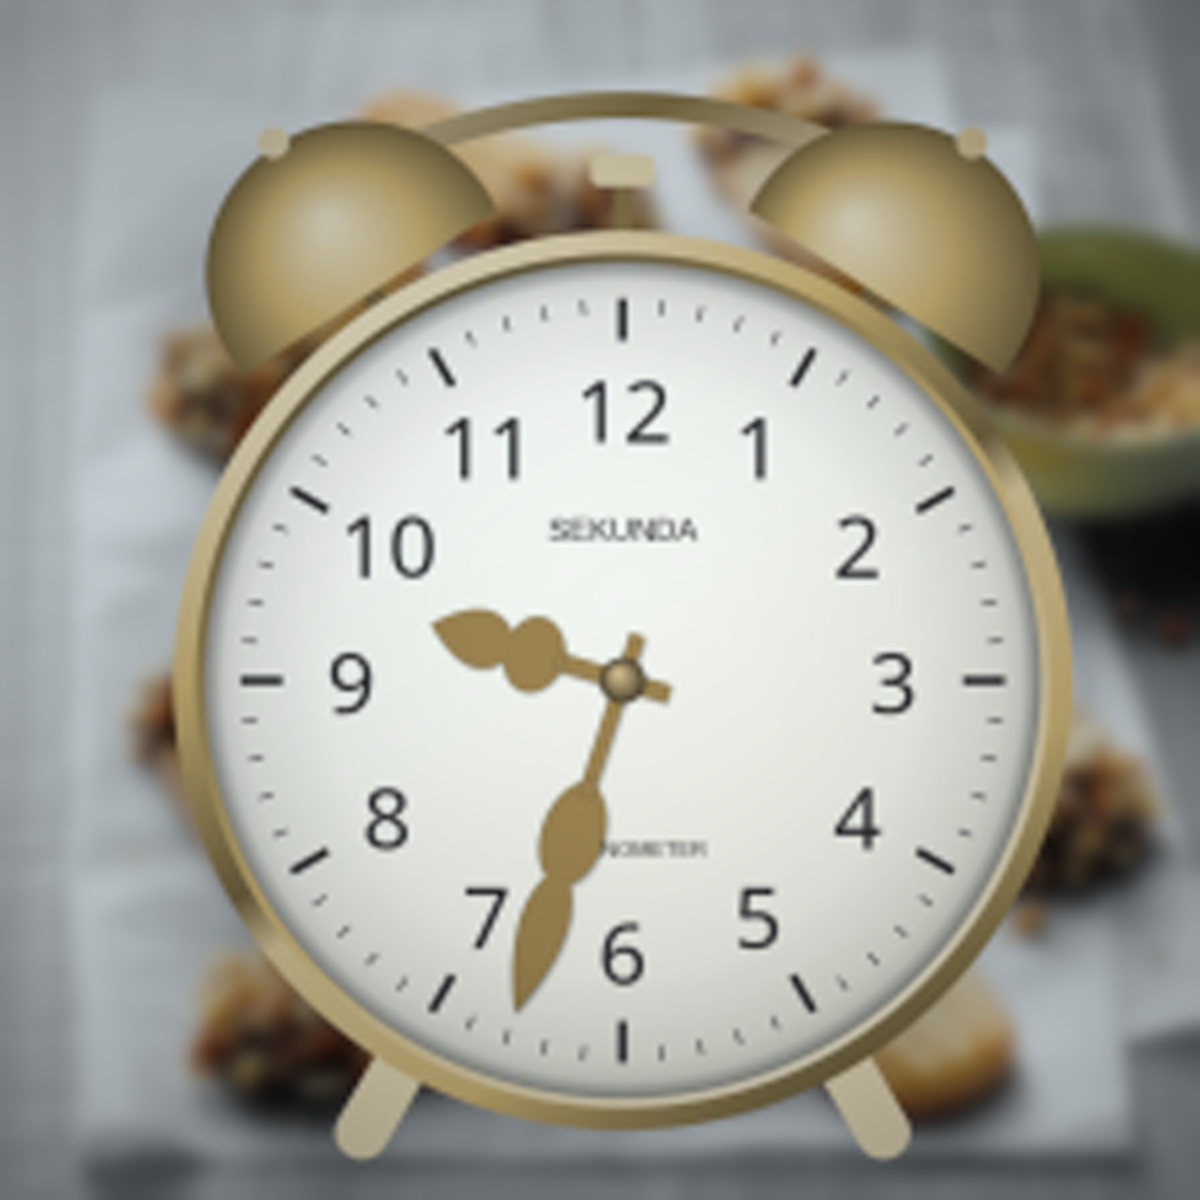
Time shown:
9.33
